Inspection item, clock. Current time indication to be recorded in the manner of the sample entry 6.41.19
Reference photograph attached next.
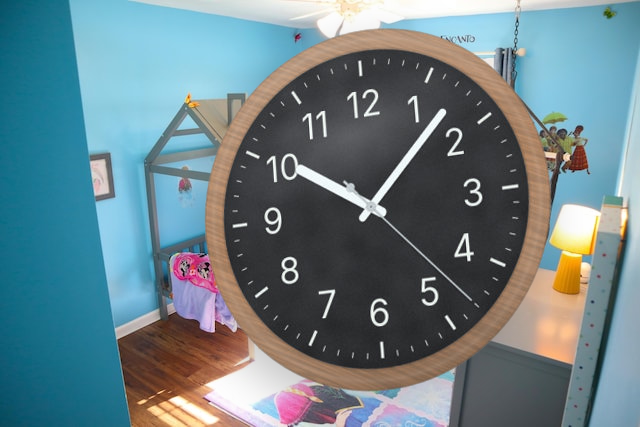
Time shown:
10.07.23
